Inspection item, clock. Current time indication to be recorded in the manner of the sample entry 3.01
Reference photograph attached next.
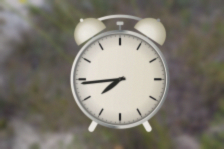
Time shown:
7.44
